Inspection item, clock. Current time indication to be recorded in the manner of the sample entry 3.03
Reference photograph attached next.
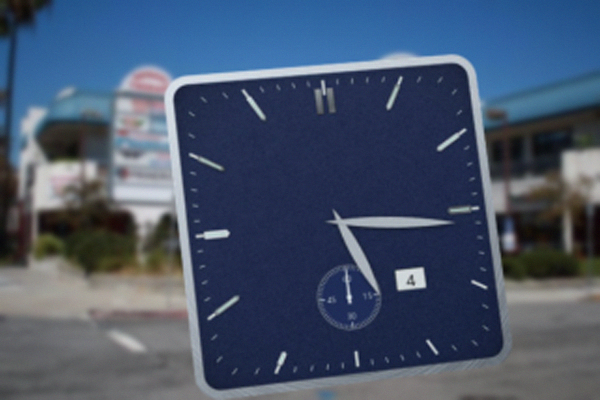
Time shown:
5.16
